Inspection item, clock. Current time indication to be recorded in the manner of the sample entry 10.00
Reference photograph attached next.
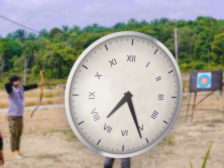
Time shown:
7.26
